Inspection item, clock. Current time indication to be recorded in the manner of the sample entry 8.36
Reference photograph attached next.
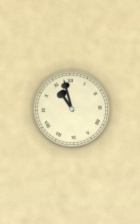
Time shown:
10.58
